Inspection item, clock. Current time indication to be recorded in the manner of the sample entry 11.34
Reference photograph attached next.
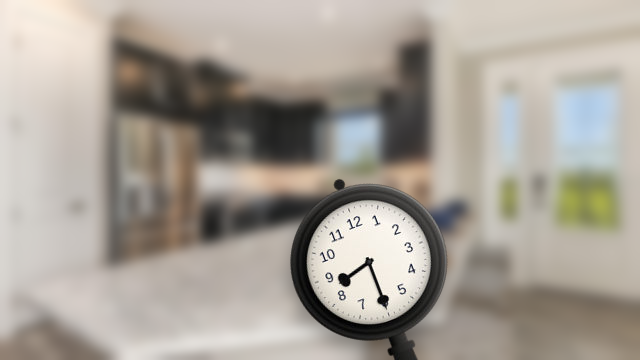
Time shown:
8.30
